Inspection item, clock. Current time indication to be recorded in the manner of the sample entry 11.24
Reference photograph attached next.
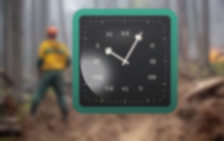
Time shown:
10.05
